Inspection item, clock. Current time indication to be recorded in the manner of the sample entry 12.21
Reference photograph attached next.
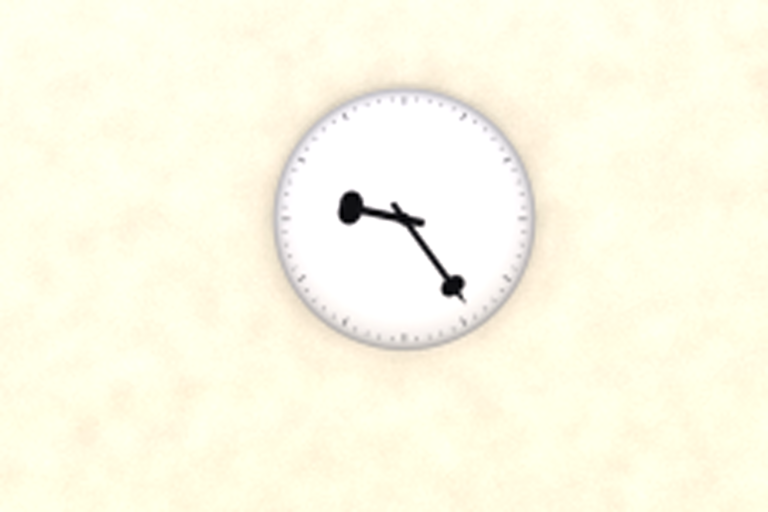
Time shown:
9.24
